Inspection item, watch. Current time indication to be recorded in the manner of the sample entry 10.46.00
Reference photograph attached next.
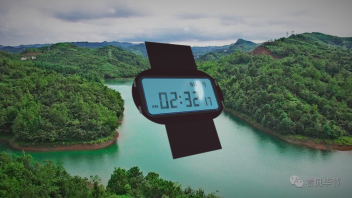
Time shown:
2.32.17
